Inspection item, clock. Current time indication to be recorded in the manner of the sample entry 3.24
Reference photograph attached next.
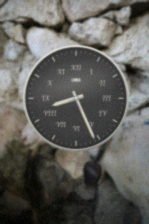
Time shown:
8.26
